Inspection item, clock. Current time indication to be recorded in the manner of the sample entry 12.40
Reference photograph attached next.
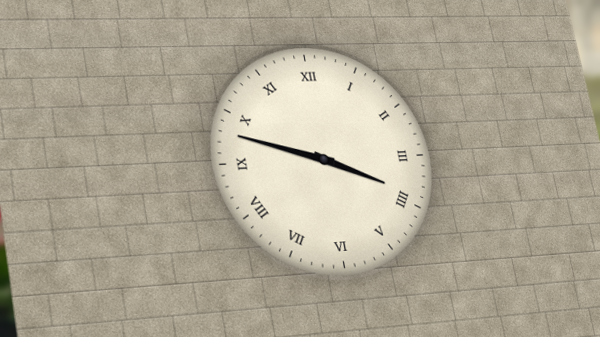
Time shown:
3.48
